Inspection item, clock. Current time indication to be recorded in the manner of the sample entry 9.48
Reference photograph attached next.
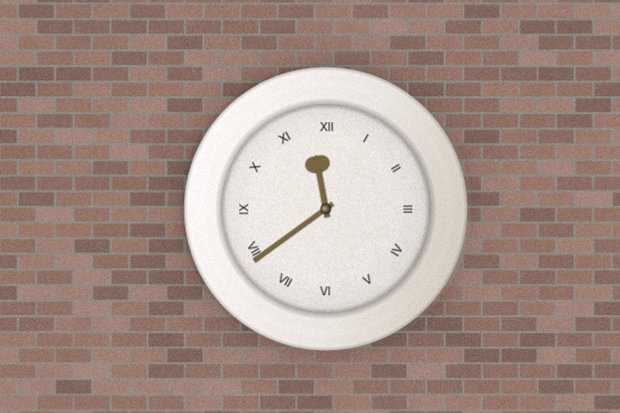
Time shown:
11.39
